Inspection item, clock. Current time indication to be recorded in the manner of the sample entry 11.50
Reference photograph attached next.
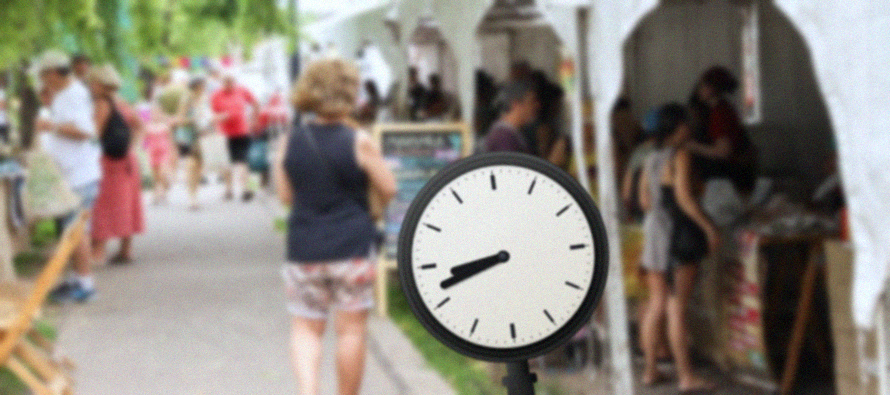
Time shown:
8.42
